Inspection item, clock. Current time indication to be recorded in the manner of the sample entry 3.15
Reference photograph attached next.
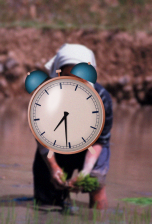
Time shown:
7.31
